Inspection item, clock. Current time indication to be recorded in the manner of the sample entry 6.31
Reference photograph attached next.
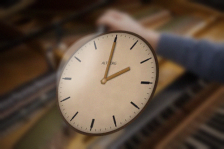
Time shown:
2.00
